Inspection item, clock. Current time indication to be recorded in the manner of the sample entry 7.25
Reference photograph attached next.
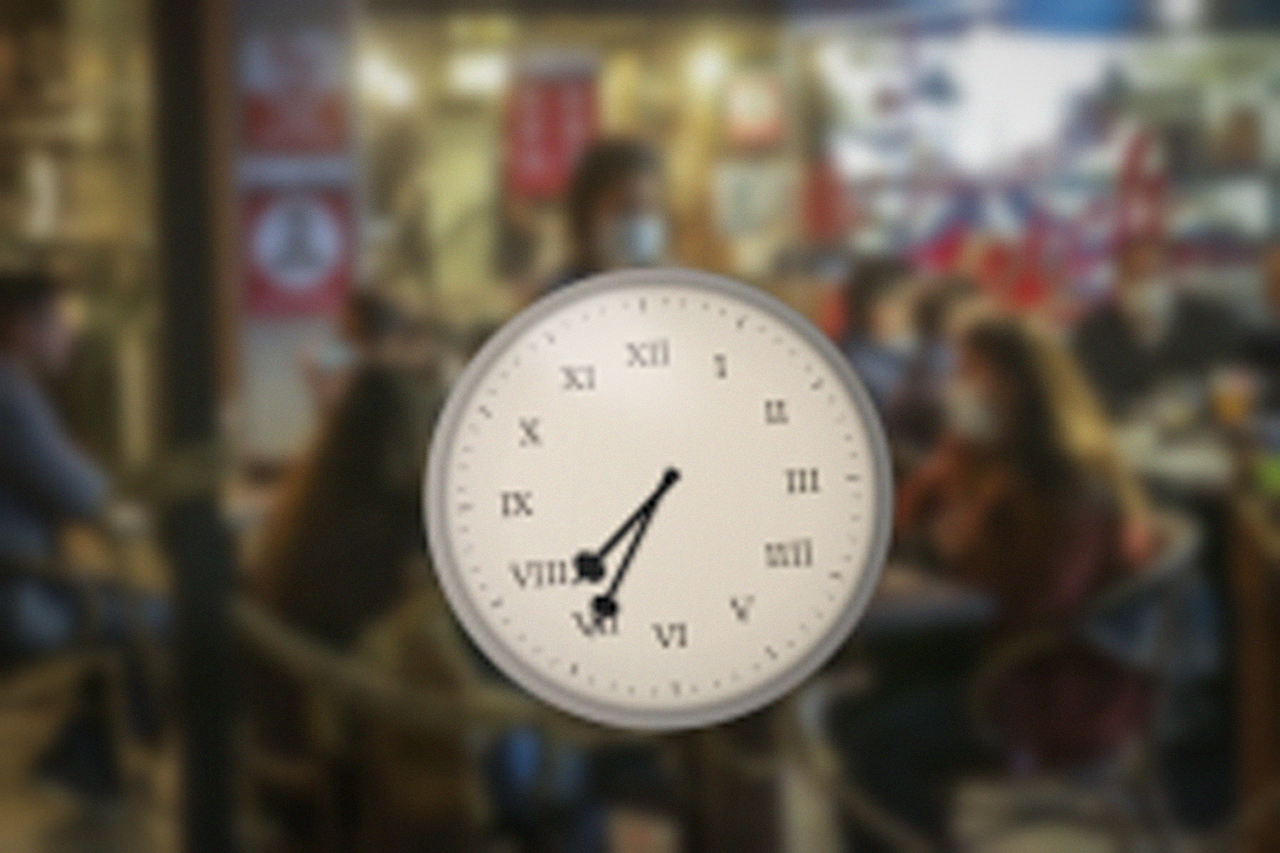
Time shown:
7.35
